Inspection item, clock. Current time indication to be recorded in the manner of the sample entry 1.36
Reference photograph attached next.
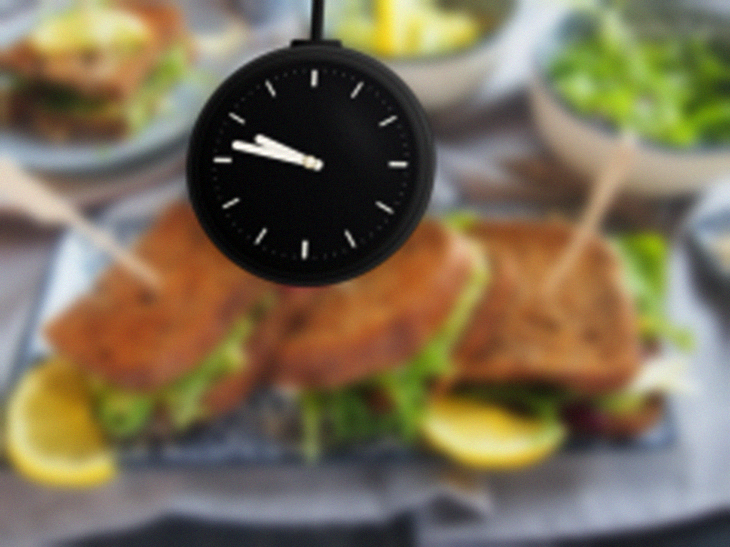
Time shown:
9.47
